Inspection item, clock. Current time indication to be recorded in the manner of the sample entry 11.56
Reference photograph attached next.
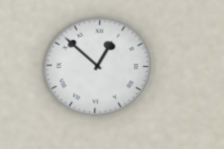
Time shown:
12.52
